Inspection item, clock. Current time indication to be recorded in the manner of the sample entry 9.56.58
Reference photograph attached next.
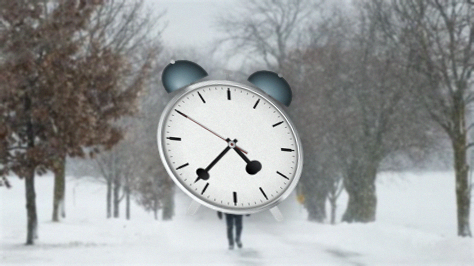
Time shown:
4.36.50
